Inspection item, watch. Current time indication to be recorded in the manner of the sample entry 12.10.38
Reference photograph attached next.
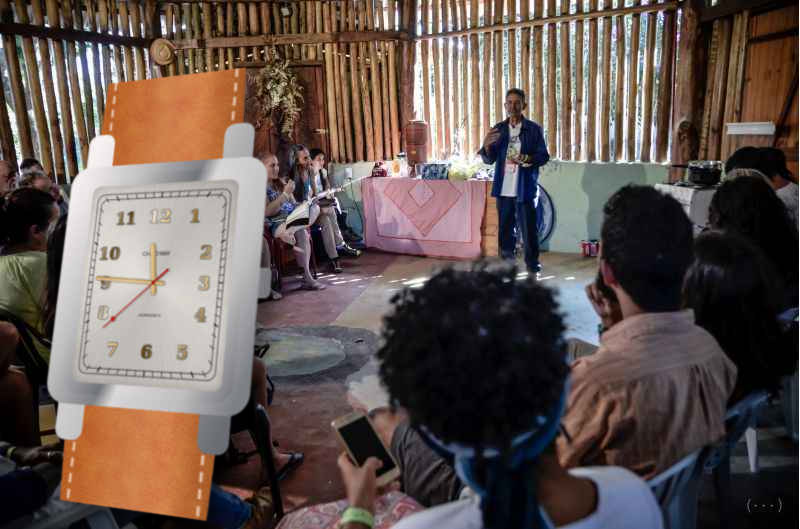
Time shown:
11.45.38
